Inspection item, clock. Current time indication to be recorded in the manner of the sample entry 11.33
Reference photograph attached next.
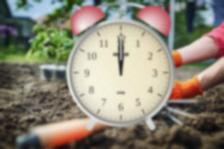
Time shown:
12.00
